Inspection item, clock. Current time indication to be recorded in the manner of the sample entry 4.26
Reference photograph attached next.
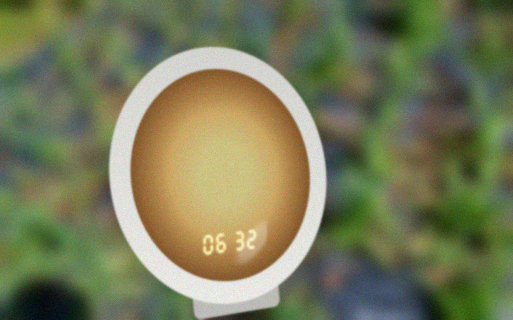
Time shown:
6.32
